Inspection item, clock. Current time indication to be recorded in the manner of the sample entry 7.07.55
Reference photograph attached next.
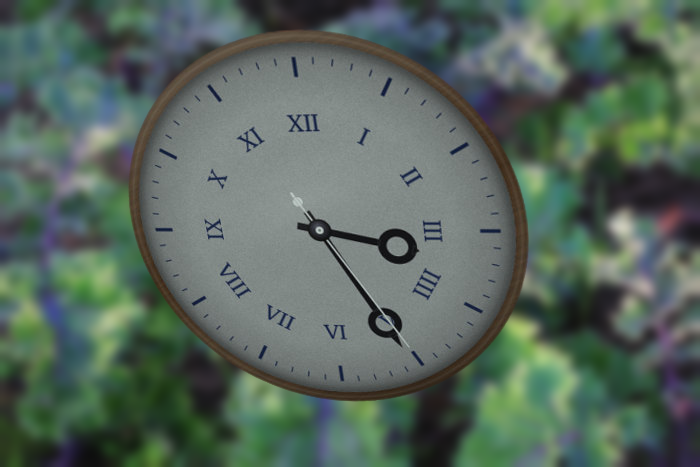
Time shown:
3.25.25
